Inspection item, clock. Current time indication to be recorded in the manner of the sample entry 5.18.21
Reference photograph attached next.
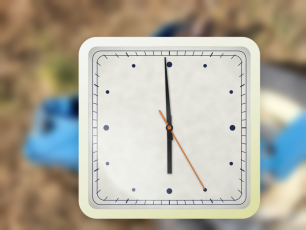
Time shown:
5.59.25
